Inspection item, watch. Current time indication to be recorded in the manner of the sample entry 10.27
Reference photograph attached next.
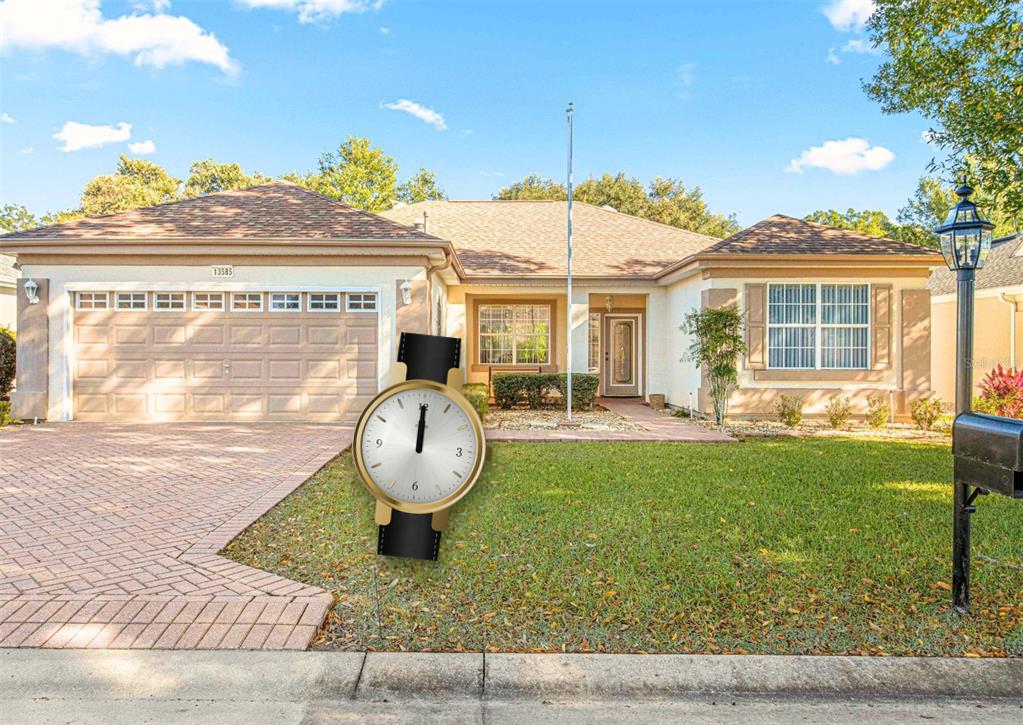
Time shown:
12.00
